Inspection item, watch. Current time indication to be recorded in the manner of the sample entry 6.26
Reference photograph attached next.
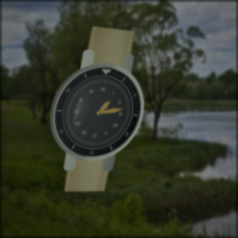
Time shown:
1.13
